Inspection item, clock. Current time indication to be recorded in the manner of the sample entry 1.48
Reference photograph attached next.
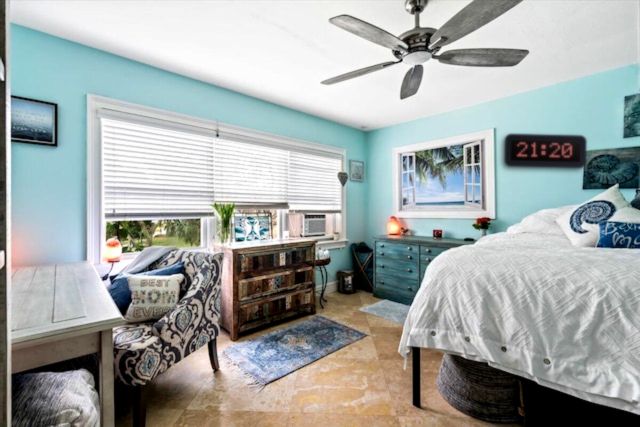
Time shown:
21.20
